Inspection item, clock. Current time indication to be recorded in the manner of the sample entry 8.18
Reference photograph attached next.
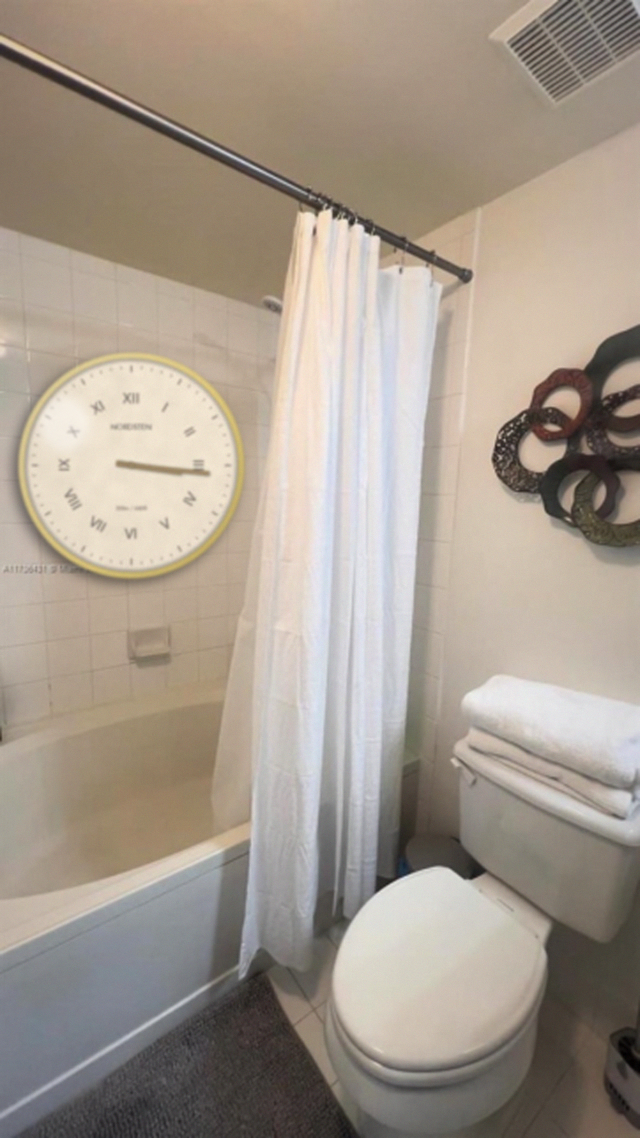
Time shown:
3.16
